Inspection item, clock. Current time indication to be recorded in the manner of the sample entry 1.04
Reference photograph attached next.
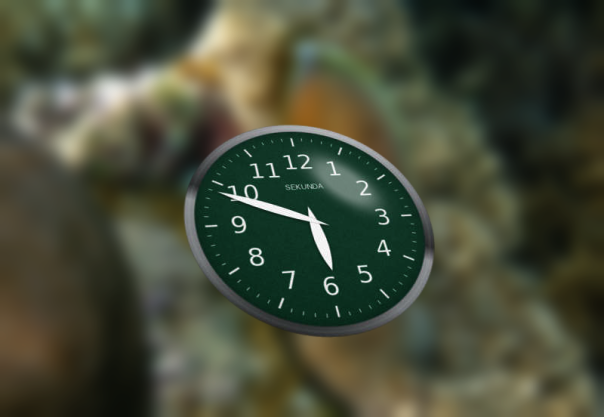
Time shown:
5.49
